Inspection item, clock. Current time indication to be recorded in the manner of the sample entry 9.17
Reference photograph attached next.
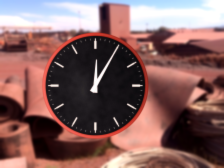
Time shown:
12.05
